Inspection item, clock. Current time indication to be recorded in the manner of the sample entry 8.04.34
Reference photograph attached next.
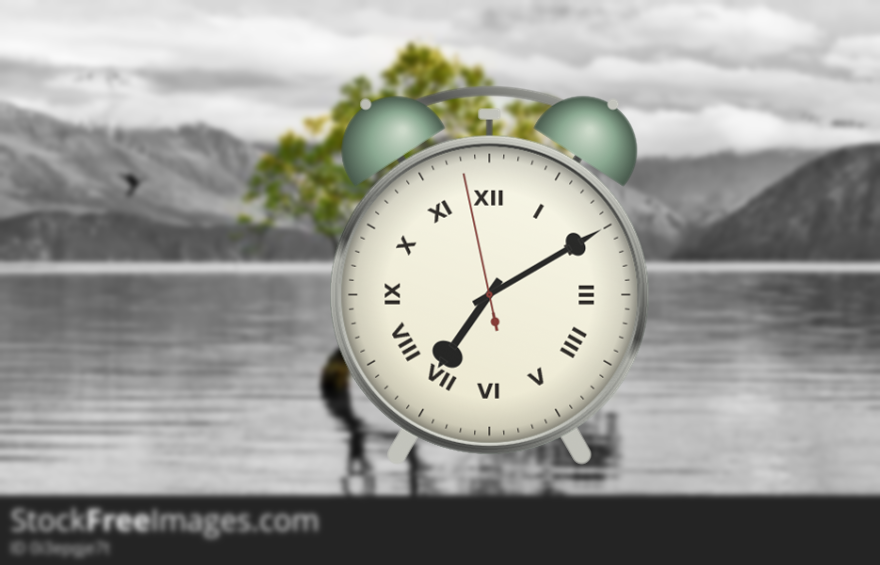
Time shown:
7.09.58
